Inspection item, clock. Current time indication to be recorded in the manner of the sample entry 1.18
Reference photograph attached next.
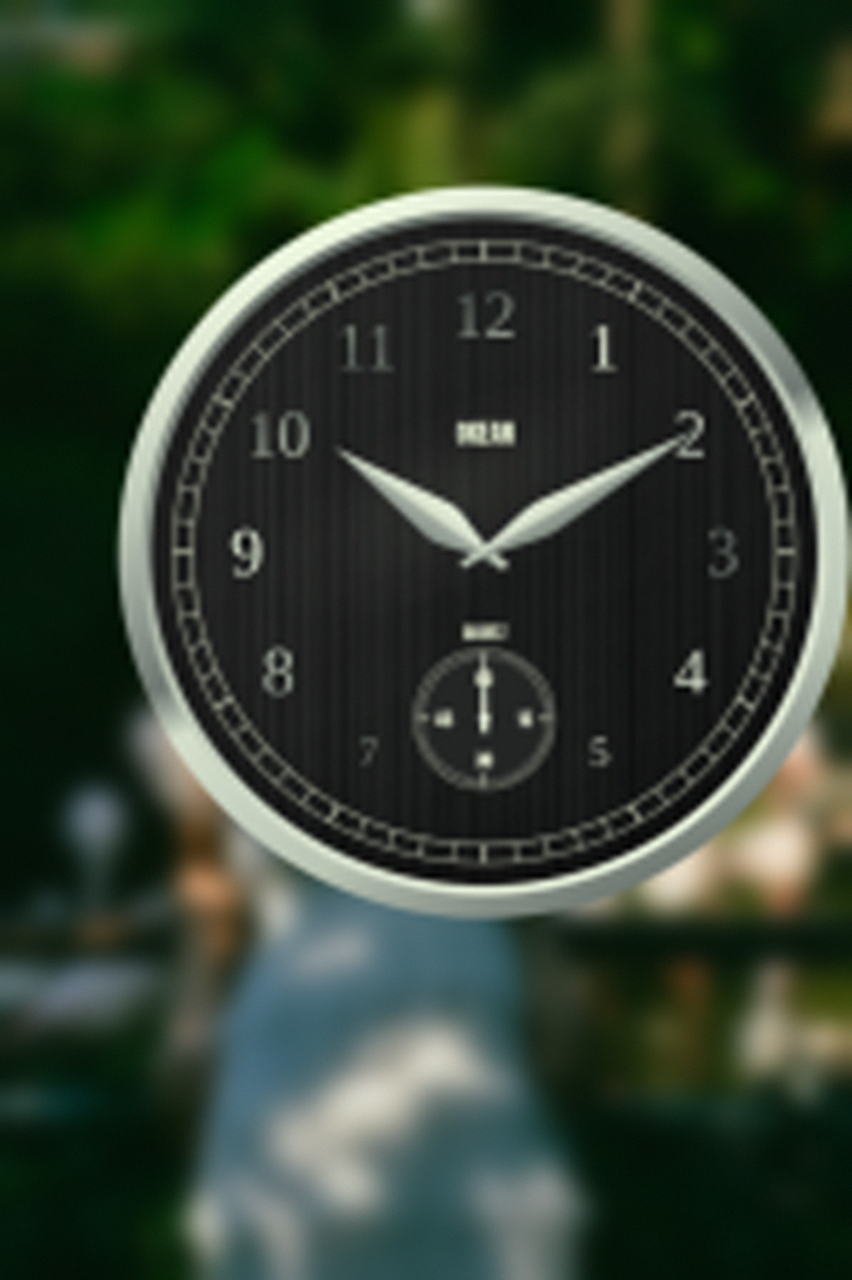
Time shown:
10.10
